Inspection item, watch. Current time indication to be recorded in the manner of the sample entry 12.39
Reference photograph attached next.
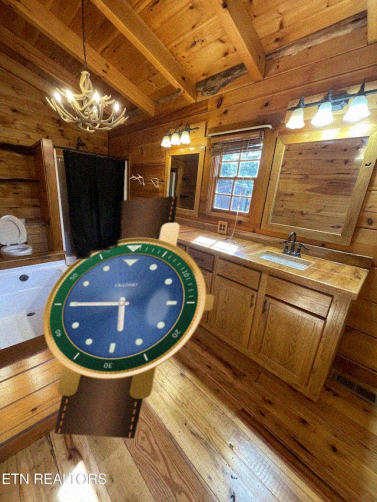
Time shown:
5.45
